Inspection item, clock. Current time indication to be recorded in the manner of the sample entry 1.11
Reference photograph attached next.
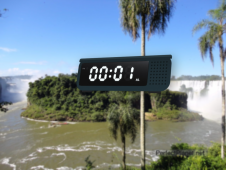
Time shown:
0.01
